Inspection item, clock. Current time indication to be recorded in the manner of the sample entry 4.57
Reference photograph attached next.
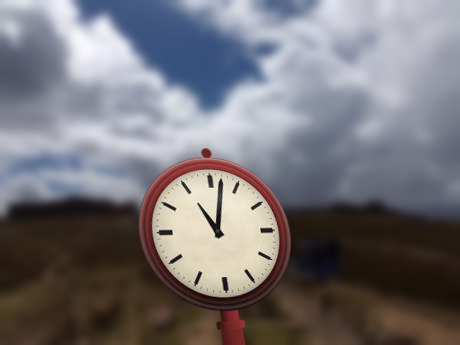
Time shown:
11.02
